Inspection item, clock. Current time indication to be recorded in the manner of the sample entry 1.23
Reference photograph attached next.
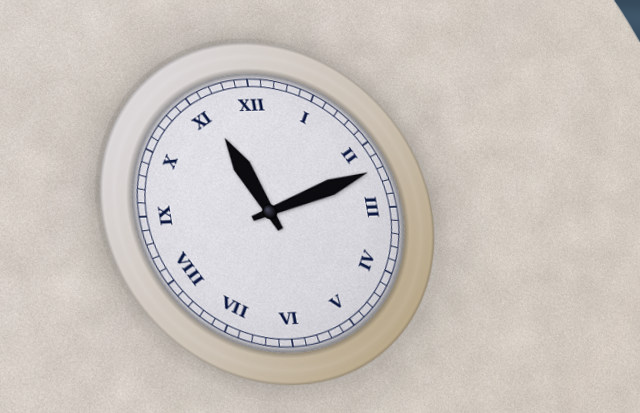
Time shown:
11.12
